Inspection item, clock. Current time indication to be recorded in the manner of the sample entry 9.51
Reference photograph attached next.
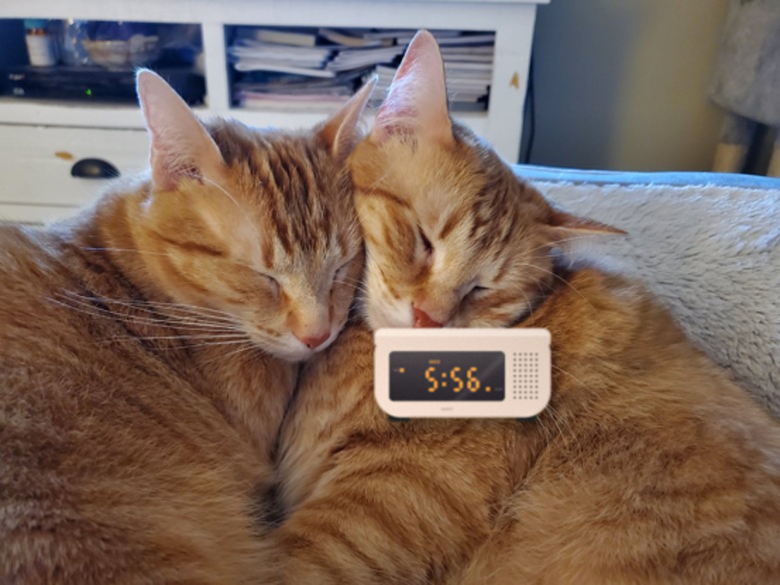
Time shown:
5.56
